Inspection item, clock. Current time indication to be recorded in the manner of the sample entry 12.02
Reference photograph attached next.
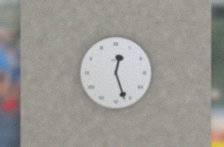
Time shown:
12.27
